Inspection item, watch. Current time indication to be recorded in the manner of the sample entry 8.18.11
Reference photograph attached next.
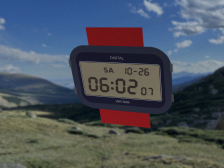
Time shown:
6.02.07
